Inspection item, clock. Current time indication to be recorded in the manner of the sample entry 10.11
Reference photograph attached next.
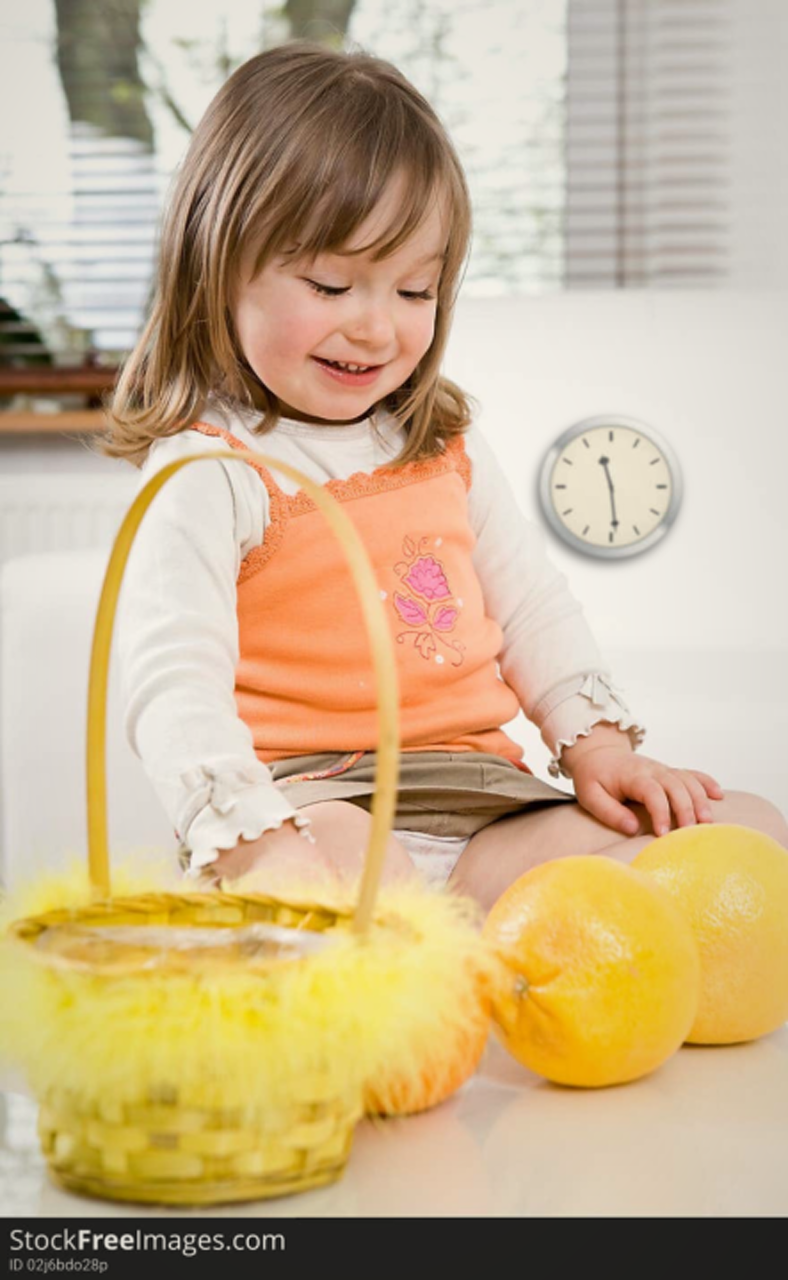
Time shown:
11.29
